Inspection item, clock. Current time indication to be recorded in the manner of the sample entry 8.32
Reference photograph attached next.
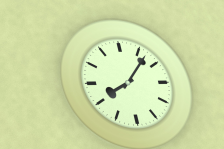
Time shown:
8.07
